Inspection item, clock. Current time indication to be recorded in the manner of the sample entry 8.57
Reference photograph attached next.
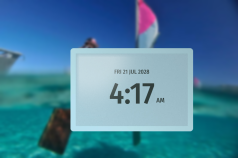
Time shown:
4.17
